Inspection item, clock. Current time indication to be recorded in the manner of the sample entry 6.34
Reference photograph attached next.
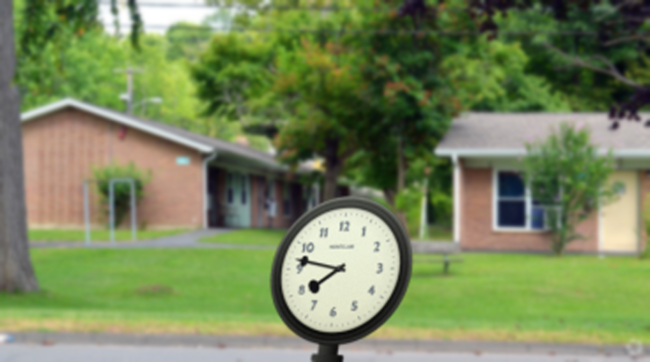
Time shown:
7.47
